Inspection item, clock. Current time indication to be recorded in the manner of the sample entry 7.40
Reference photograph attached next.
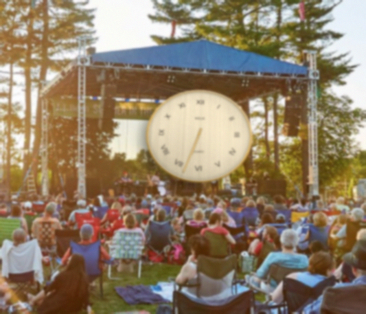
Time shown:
6.33
